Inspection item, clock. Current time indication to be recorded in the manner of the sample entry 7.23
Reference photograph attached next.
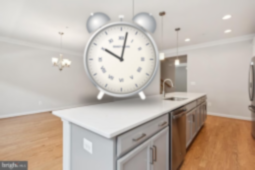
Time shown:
10.02
